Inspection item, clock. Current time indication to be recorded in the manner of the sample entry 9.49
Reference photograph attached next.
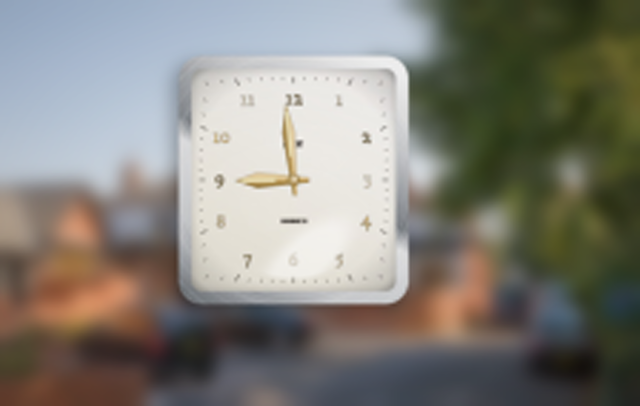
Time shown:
8.59
